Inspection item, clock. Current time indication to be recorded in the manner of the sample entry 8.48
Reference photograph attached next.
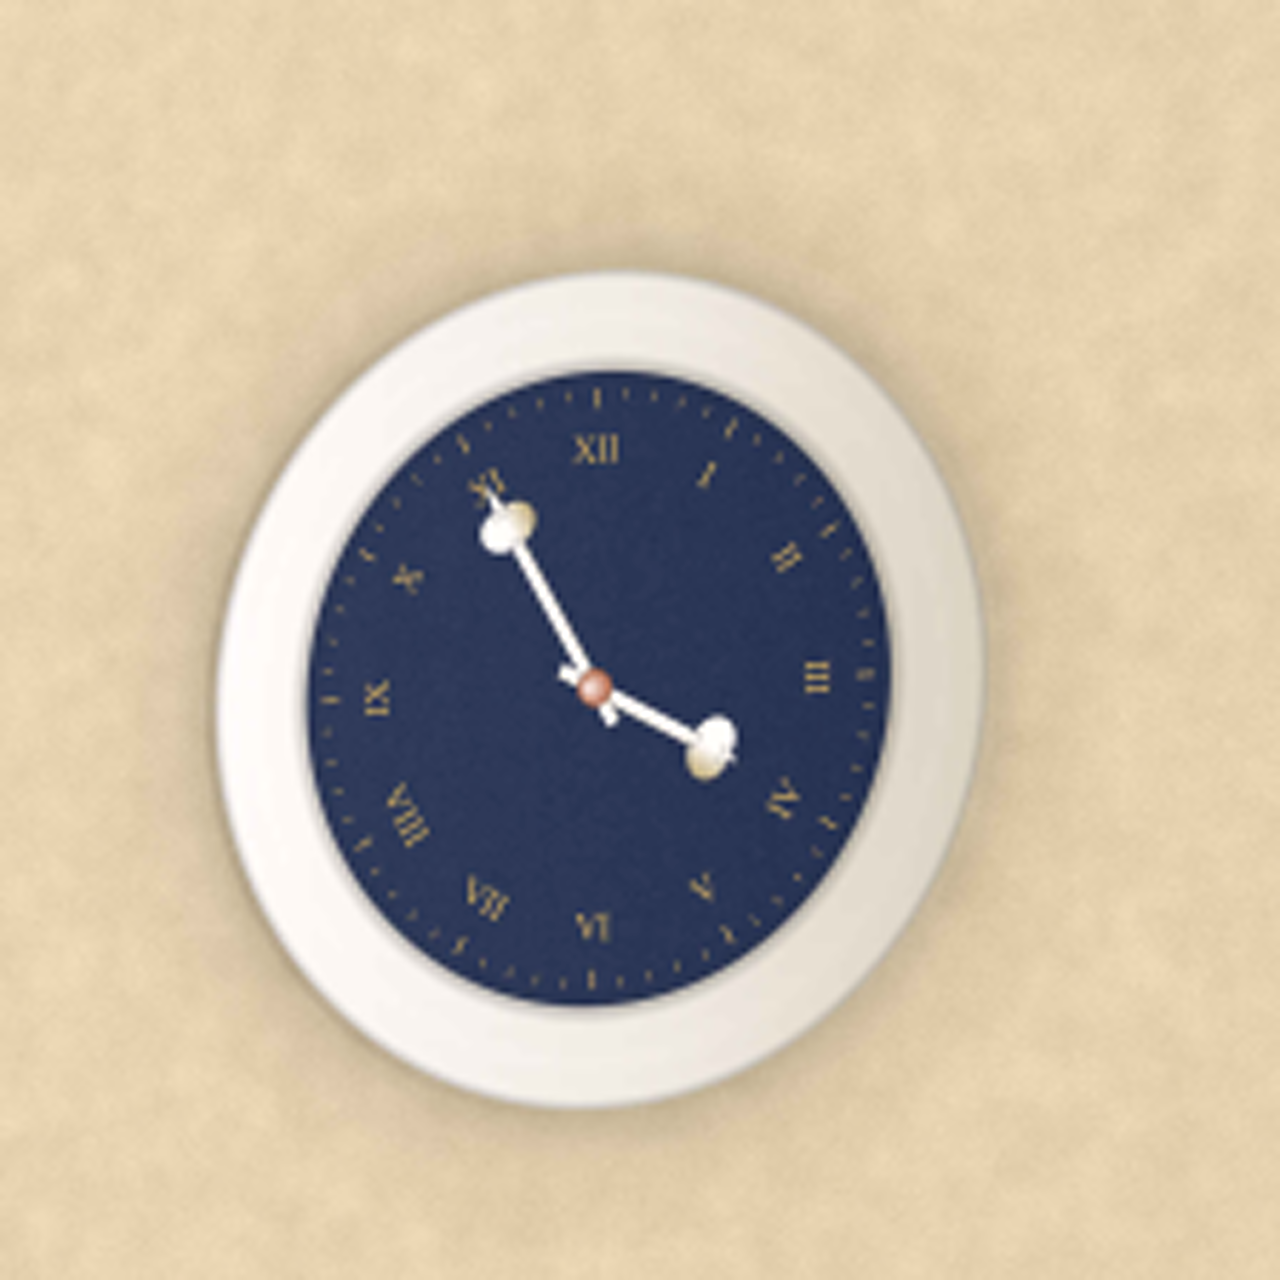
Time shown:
3.55
